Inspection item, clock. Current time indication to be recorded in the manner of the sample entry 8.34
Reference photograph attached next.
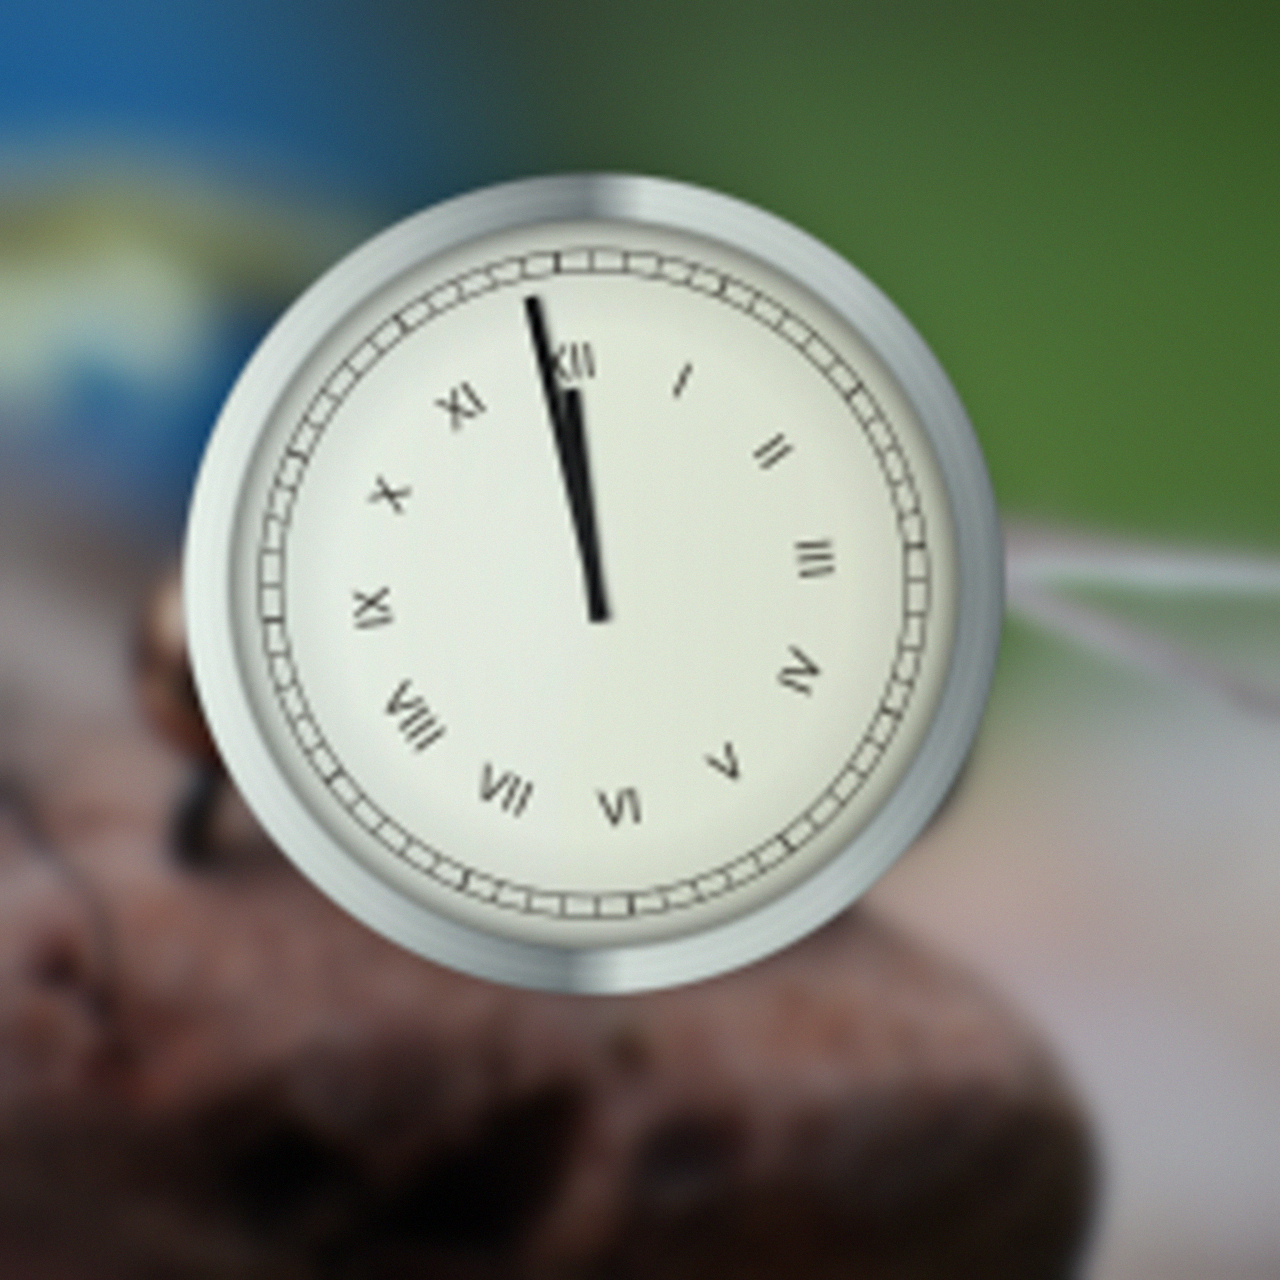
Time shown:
11.59
